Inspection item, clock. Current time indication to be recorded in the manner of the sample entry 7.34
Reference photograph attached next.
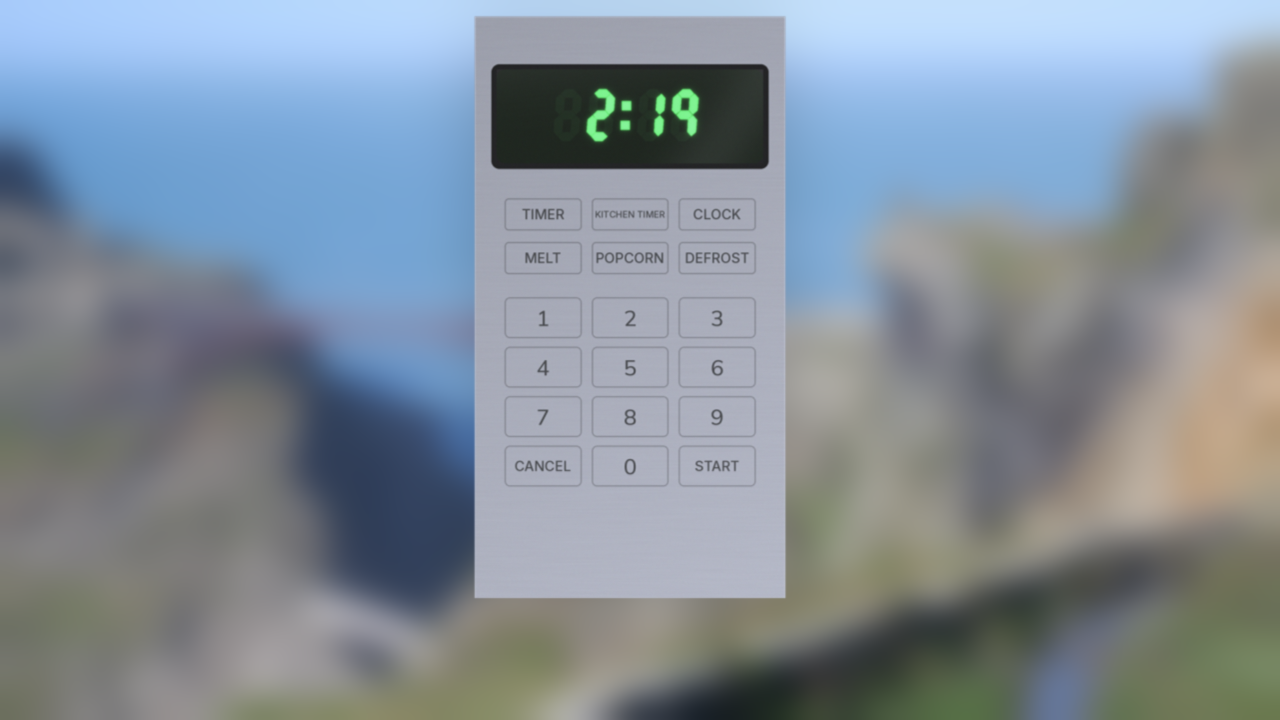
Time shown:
2.19
